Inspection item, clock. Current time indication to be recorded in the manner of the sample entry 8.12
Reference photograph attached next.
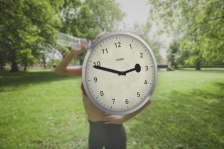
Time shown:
2.49
